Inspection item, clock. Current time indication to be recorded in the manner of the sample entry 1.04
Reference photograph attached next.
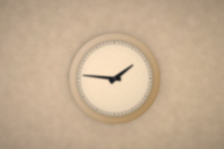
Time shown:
1.46
